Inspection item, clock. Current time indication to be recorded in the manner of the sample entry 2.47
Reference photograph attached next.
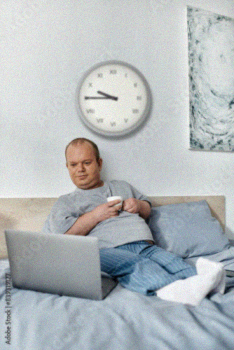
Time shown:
9.45
